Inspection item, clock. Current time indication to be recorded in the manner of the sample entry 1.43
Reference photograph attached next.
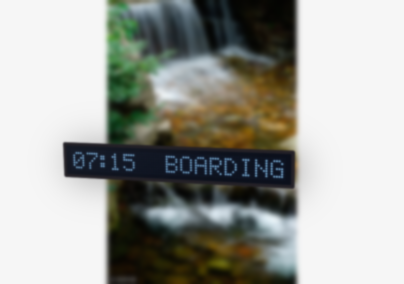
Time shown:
7.15
